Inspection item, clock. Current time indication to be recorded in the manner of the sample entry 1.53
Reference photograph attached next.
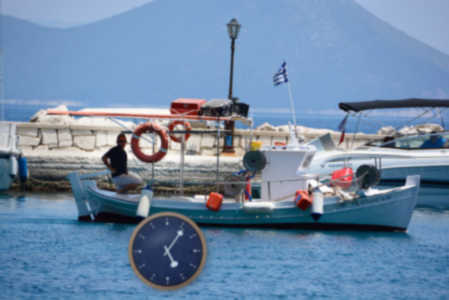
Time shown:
5.06
